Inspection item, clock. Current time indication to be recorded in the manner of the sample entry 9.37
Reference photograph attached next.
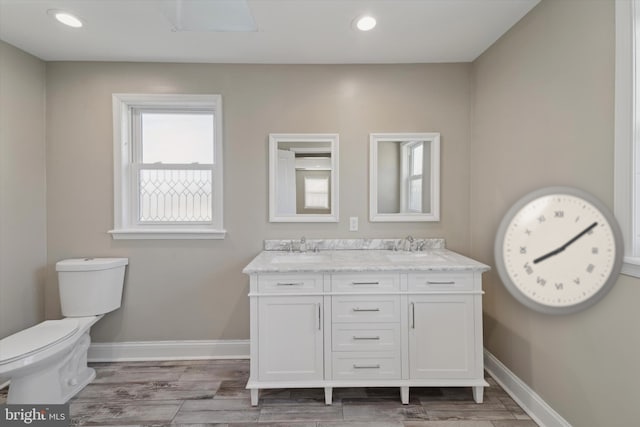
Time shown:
8.09
